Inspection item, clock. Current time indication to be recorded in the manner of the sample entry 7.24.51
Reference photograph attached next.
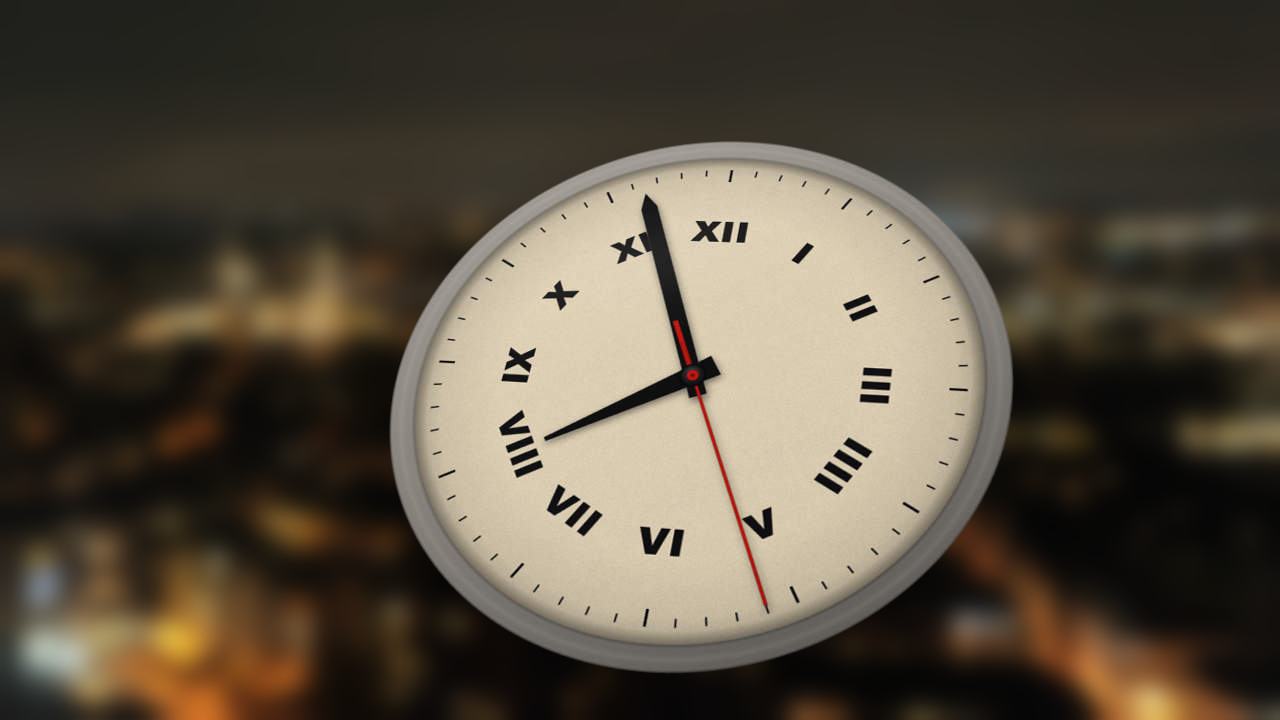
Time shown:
7.56.26
